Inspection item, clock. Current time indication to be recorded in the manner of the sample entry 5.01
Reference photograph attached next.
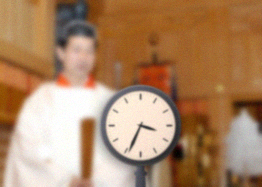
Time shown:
3.34
